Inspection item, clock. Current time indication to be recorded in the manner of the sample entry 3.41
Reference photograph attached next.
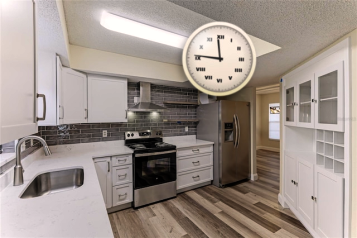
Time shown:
11.46
